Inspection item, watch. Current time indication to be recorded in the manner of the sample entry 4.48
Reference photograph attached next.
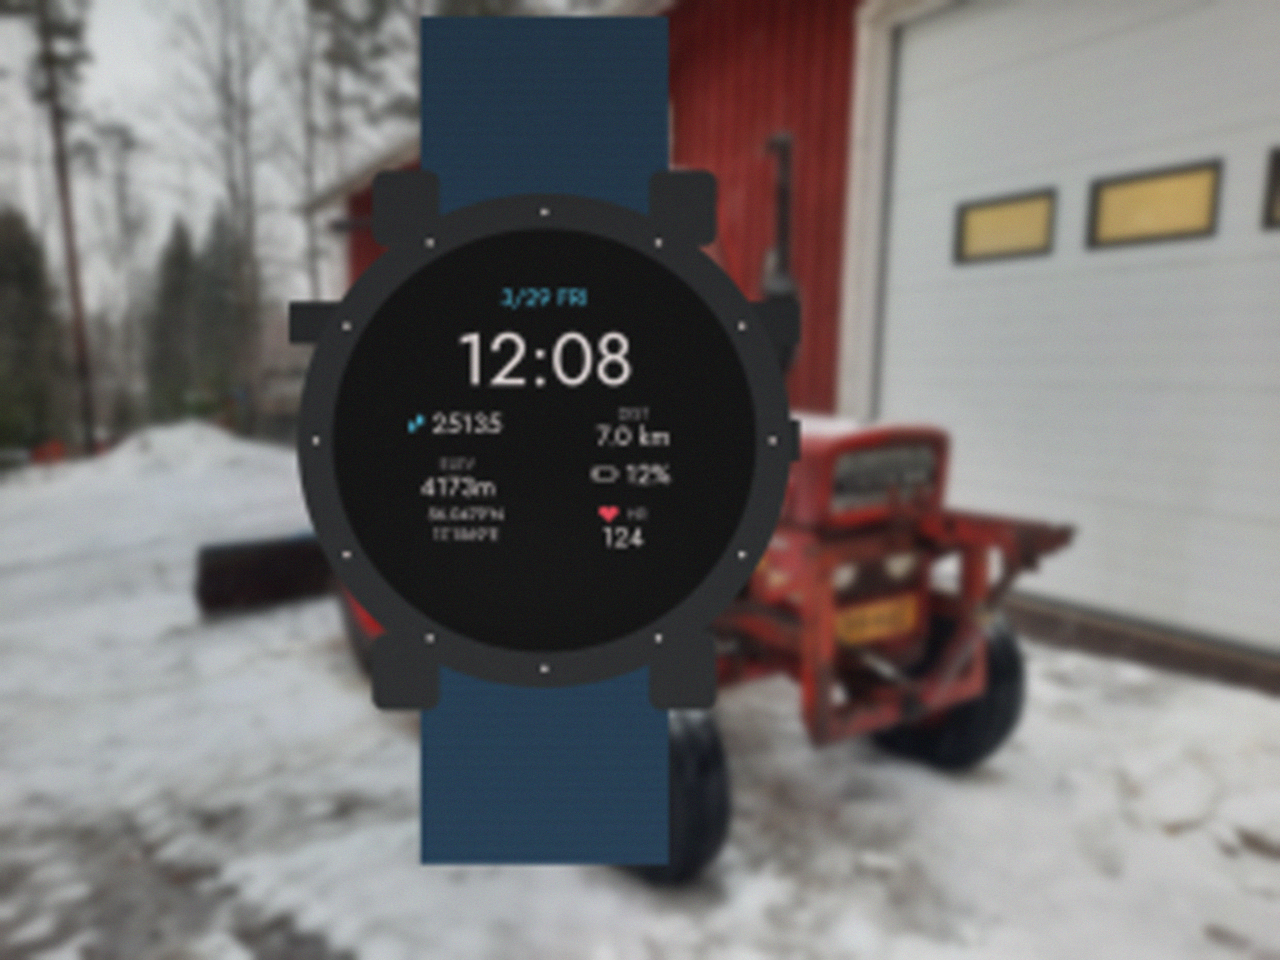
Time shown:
12.08
